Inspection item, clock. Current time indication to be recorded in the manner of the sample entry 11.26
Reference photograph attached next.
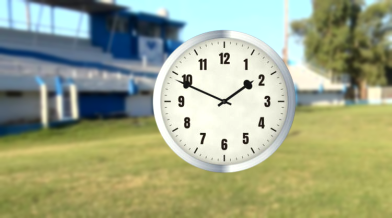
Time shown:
1.49
